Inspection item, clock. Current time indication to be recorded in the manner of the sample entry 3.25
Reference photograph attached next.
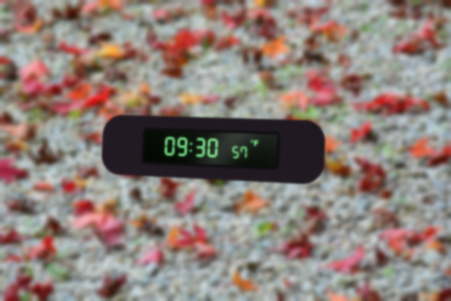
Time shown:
9.30
